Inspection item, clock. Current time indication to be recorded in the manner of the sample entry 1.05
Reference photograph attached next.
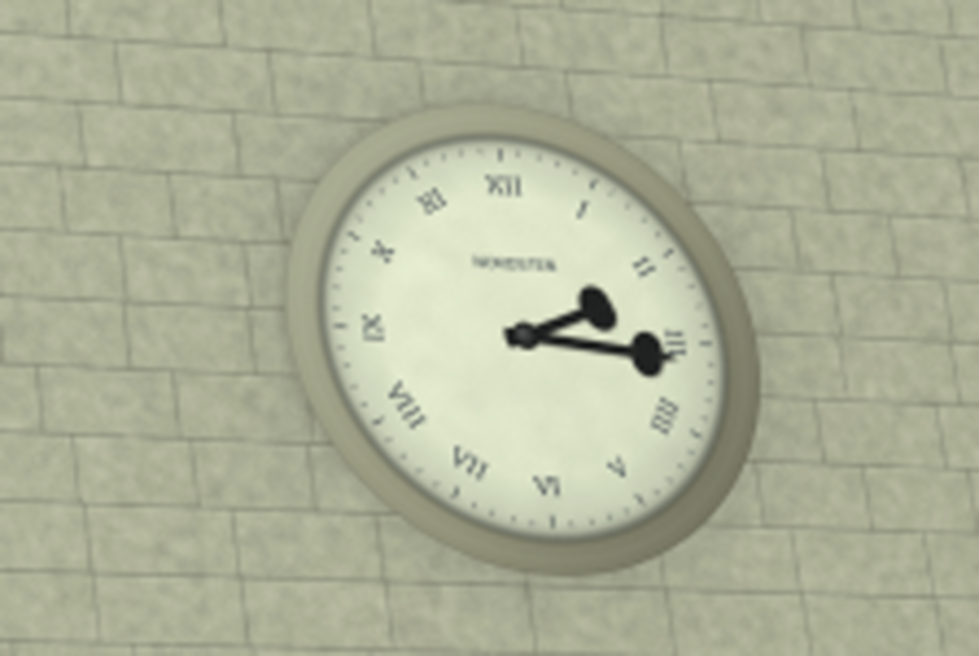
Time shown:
2.16
